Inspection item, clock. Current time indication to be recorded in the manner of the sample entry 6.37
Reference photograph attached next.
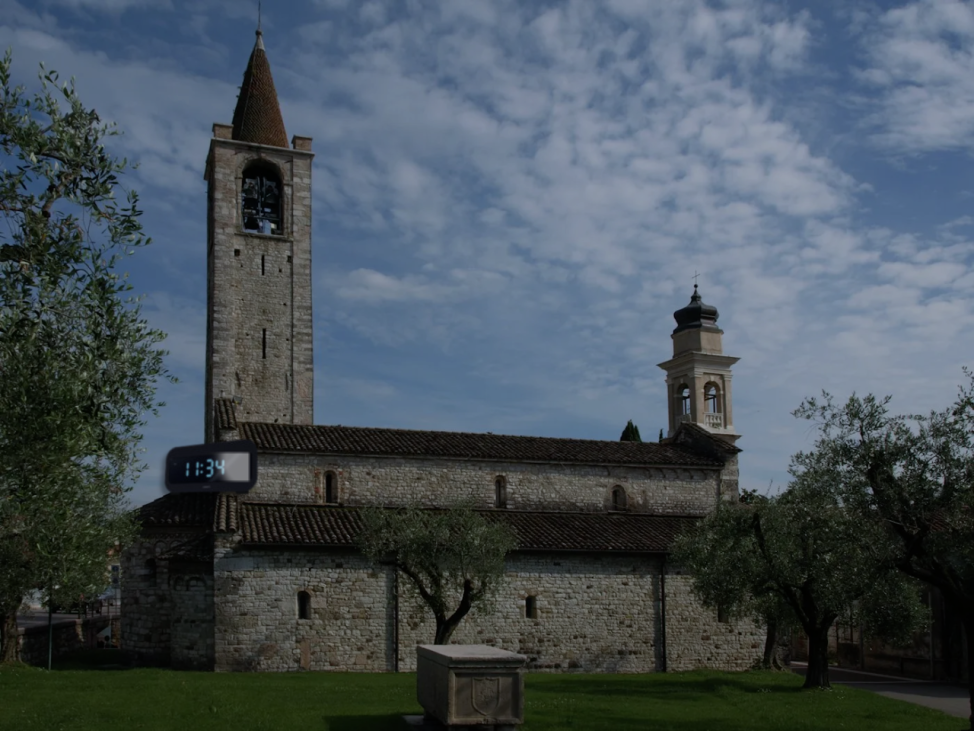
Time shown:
11.34
